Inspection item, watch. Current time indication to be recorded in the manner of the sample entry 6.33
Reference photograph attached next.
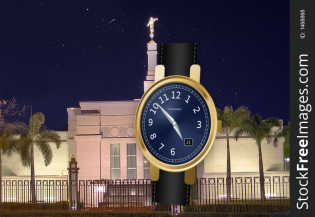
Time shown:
4.52
